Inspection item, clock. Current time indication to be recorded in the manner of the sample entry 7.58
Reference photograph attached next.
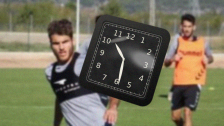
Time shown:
10.29
